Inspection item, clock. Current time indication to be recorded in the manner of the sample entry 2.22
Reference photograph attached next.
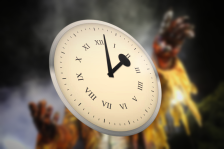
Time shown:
2.02
